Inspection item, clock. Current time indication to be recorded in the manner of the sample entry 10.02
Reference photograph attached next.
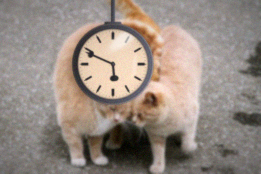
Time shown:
5.49
